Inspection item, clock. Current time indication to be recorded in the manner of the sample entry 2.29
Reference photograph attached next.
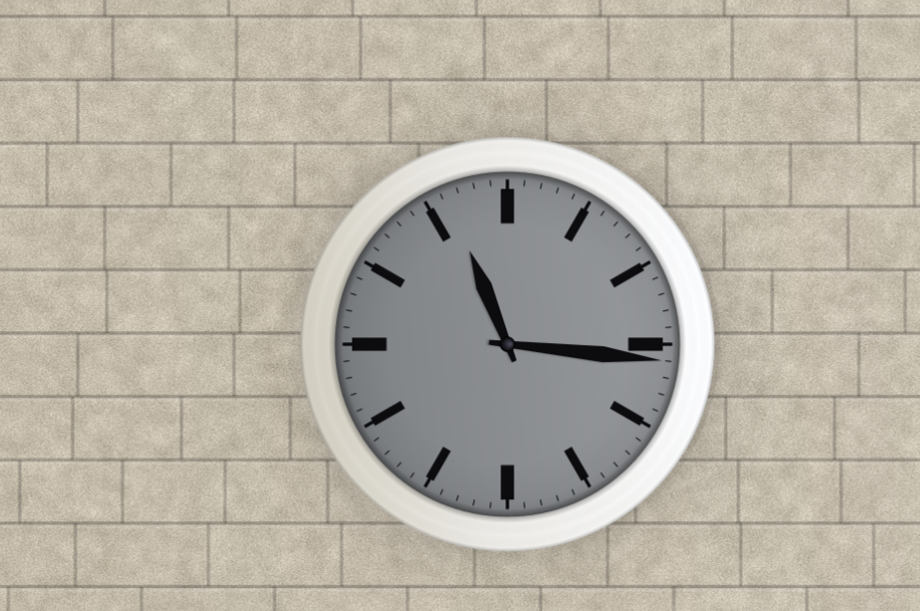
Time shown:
11.16
